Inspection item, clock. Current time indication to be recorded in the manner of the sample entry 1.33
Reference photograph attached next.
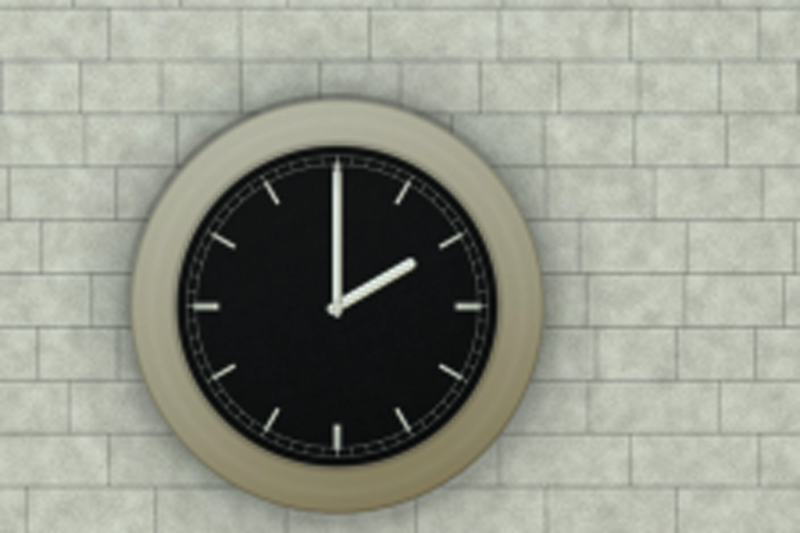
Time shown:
2.00
